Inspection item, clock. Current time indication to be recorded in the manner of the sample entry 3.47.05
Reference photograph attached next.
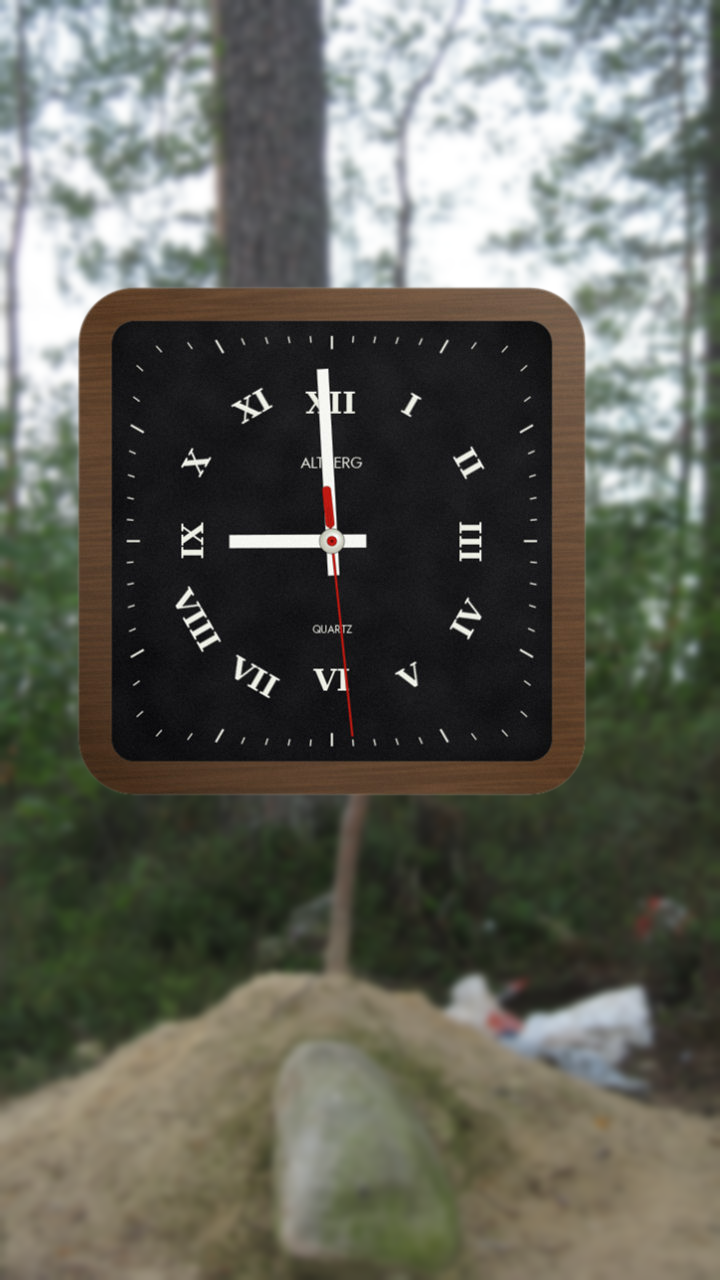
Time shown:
8.59.29
